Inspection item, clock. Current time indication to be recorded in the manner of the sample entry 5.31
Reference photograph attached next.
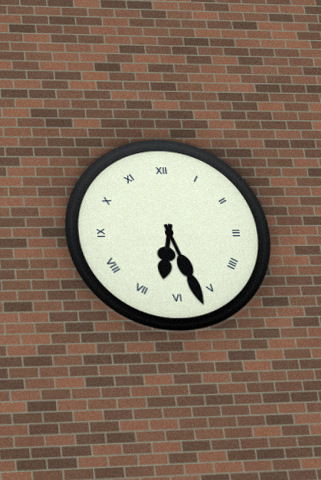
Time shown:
6.27
